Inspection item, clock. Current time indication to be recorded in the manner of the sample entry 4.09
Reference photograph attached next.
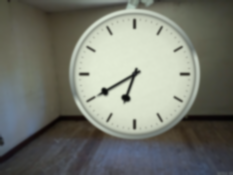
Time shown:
6.40
